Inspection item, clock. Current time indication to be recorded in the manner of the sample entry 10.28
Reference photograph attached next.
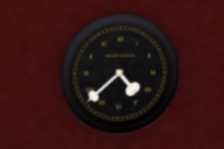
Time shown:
4.38
